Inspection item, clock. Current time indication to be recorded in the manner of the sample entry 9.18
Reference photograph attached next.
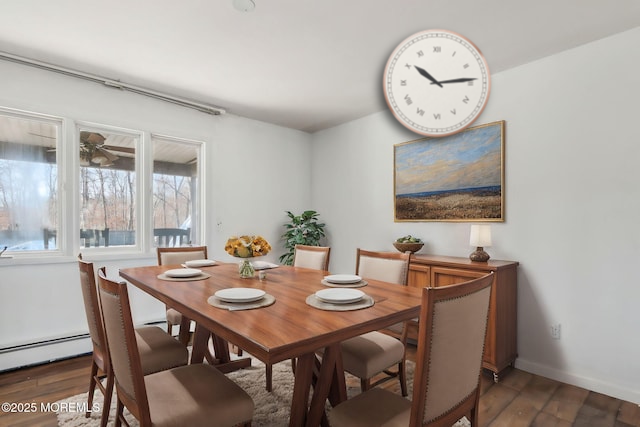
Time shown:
10.14
